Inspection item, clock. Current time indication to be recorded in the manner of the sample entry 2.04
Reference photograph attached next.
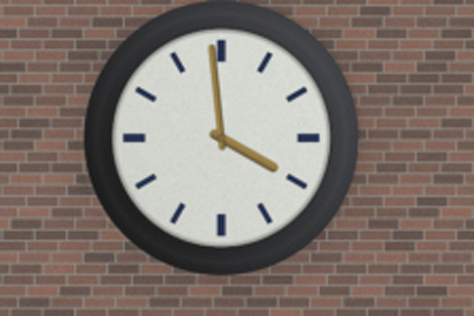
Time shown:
3.59
